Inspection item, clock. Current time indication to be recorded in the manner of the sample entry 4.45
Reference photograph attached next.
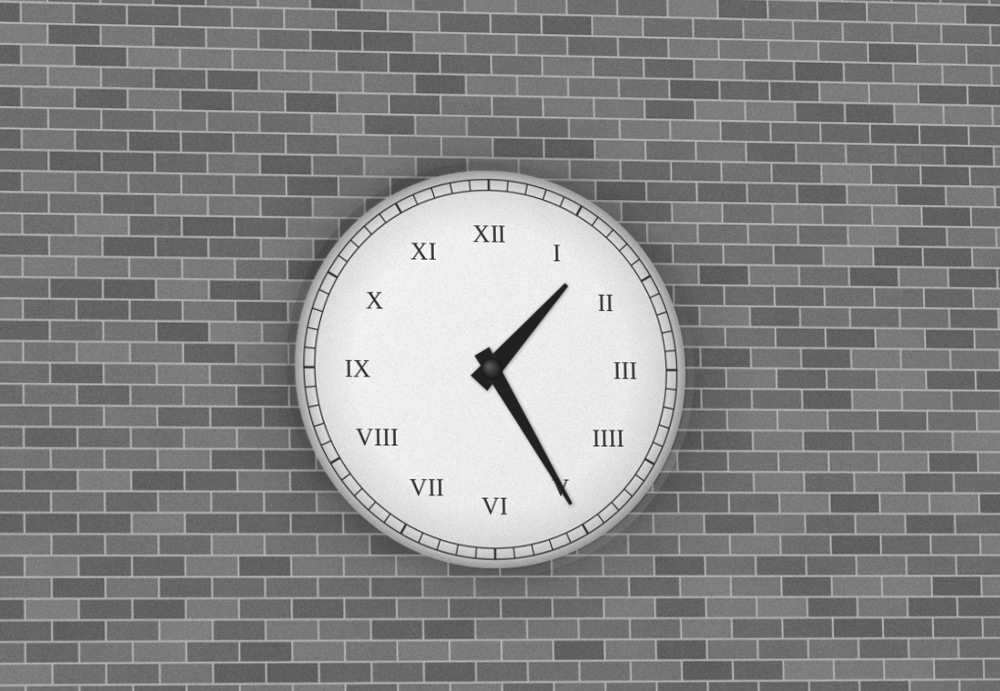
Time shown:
1.25
